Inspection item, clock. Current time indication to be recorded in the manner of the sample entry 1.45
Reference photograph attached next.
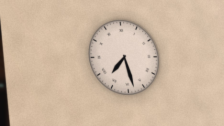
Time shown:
7.28
